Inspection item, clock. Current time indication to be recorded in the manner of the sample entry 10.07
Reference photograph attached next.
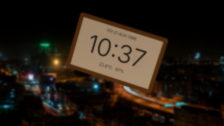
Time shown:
10.37
